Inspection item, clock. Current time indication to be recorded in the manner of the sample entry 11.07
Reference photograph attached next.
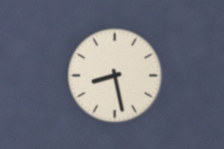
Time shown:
8.28
